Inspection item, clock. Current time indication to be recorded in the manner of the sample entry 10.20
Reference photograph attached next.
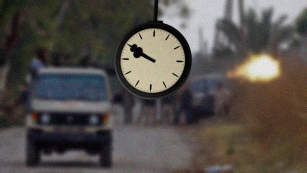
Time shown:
9.50
